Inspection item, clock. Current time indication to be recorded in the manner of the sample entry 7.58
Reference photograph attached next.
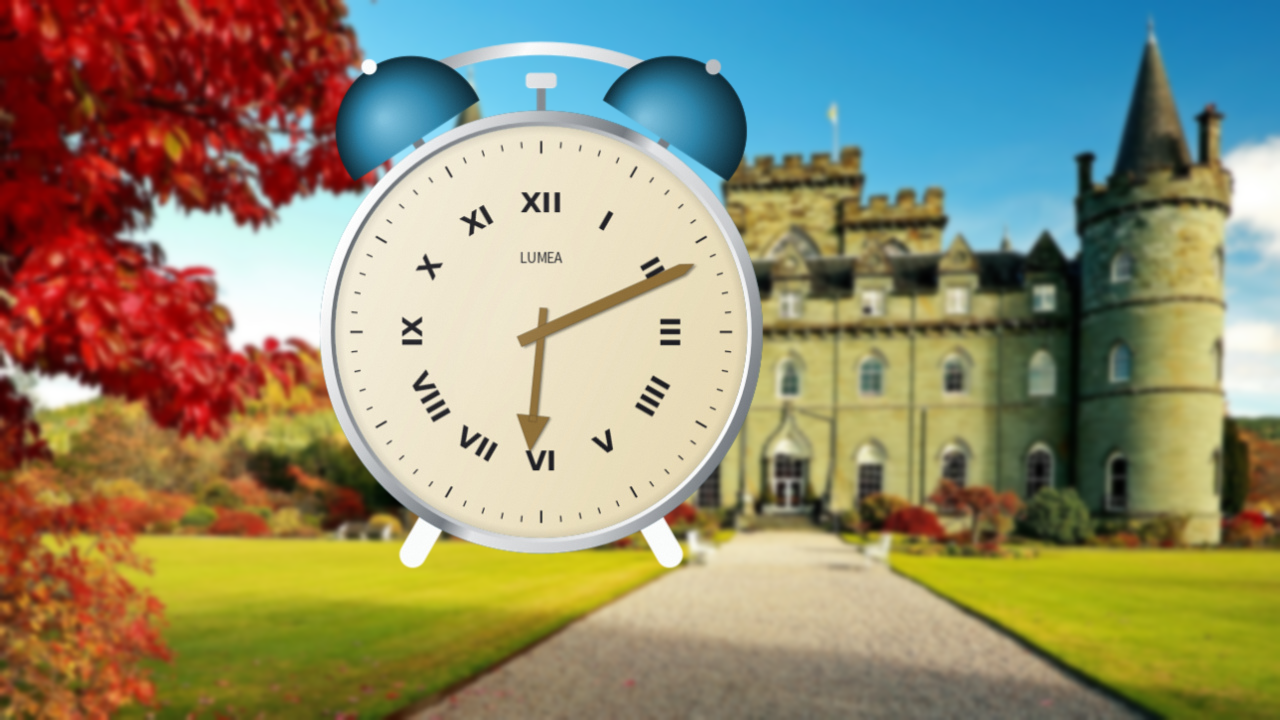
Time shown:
6.11
